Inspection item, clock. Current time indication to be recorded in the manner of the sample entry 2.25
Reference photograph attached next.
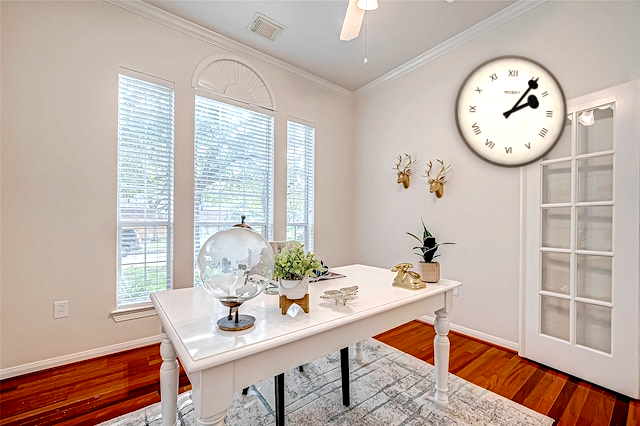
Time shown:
2.06
